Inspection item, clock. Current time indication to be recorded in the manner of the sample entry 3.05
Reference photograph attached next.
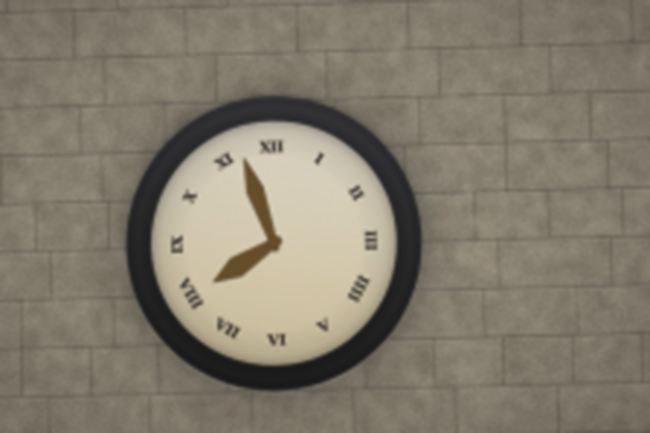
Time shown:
7.57
